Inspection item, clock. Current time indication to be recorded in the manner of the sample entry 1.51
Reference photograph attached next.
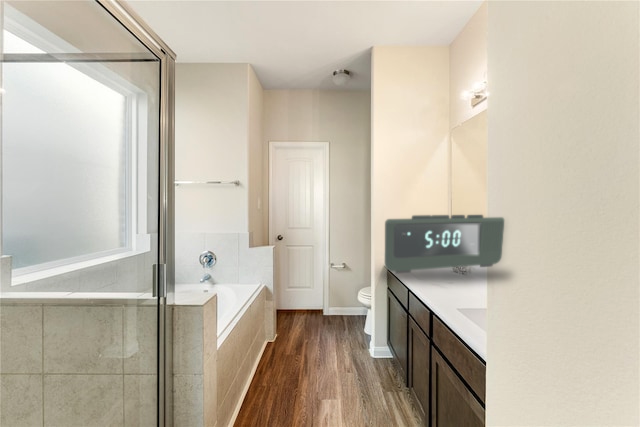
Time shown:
5.00
